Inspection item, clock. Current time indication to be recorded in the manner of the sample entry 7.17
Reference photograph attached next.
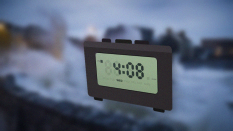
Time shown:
4.08
